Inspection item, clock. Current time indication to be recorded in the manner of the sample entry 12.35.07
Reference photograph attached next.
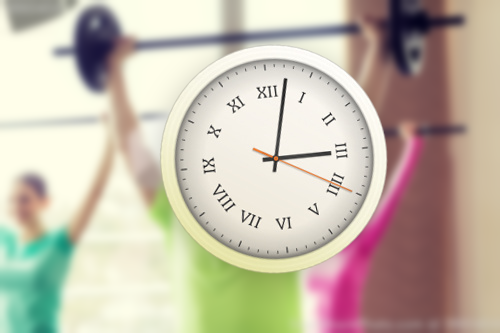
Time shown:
3.02.20
